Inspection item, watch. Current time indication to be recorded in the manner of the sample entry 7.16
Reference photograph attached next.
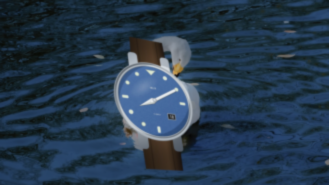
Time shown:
8.10
